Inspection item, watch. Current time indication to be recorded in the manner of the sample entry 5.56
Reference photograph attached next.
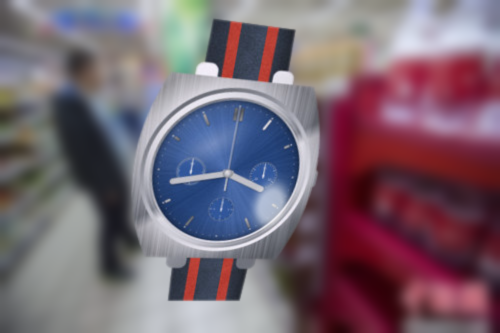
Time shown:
3.43
